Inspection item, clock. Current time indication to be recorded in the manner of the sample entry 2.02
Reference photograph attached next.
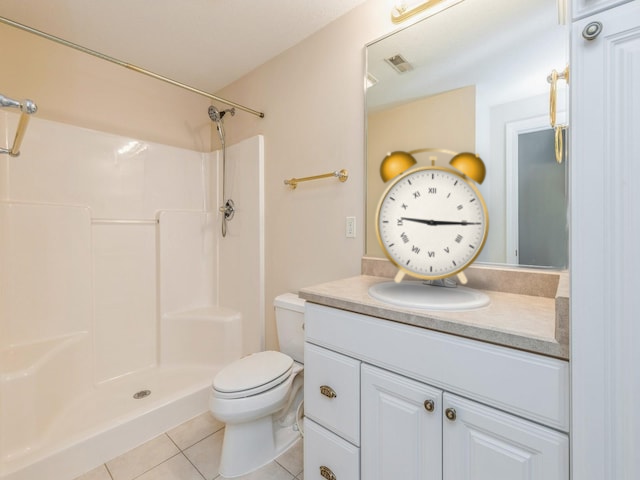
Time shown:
9.15
